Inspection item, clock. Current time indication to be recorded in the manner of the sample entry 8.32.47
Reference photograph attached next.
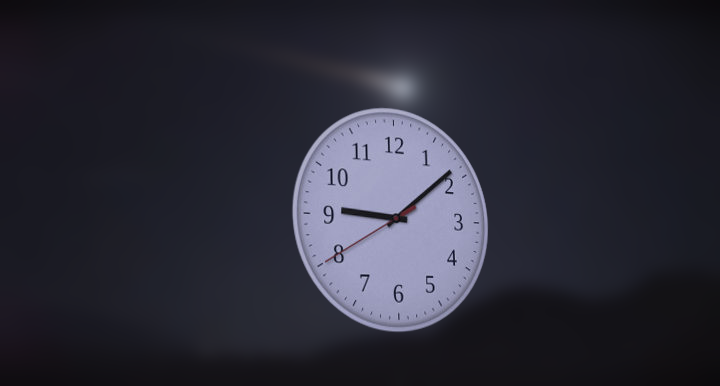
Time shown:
9.08.40
